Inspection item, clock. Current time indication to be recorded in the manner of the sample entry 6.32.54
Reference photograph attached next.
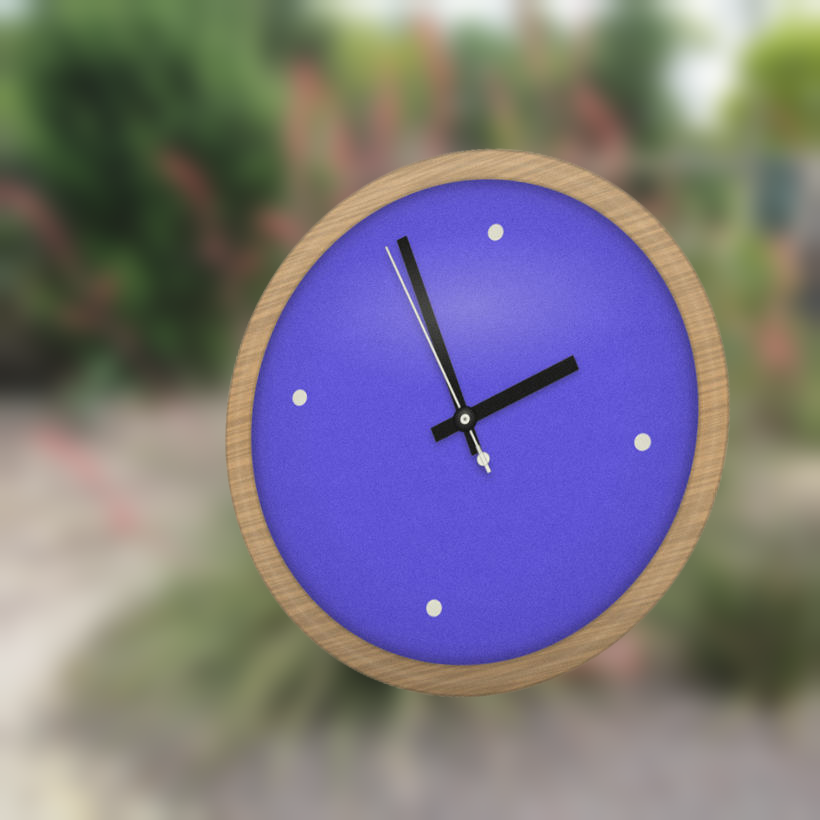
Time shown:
1.54.54
